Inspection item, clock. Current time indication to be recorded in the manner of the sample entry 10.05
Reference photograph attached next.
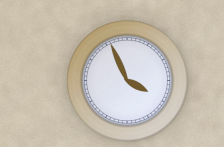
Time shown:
3.56
